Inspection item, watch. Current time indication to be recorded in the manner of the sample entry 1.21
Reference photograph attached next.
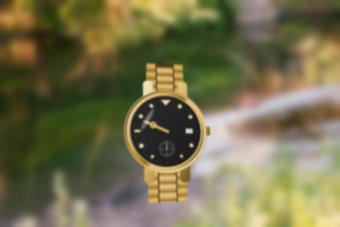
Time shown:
9.49
